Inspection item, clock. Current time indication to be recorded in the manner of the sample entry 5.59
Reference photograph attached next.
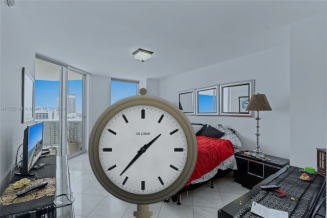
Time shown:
1.37
